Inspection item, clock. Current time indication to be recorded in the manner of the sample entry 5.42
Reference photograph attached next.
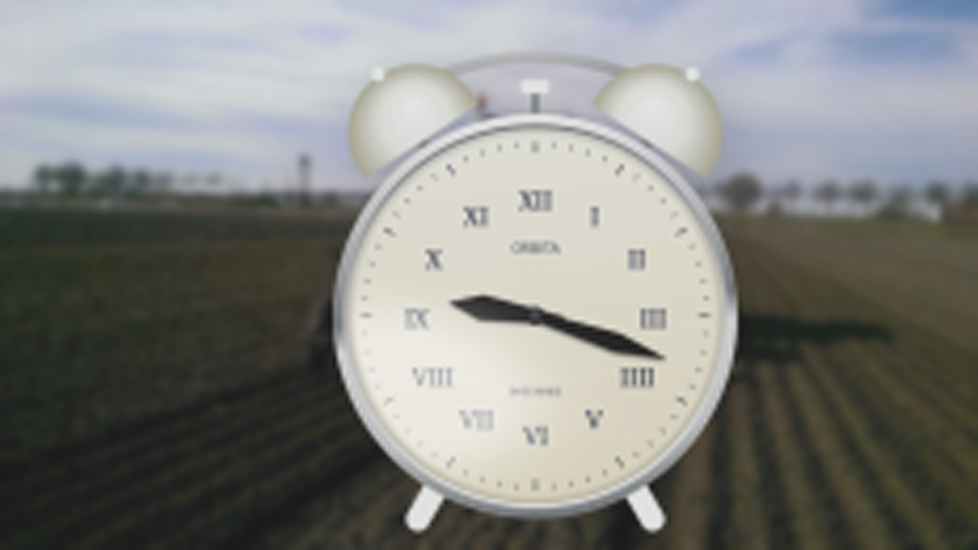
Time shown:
9.18
